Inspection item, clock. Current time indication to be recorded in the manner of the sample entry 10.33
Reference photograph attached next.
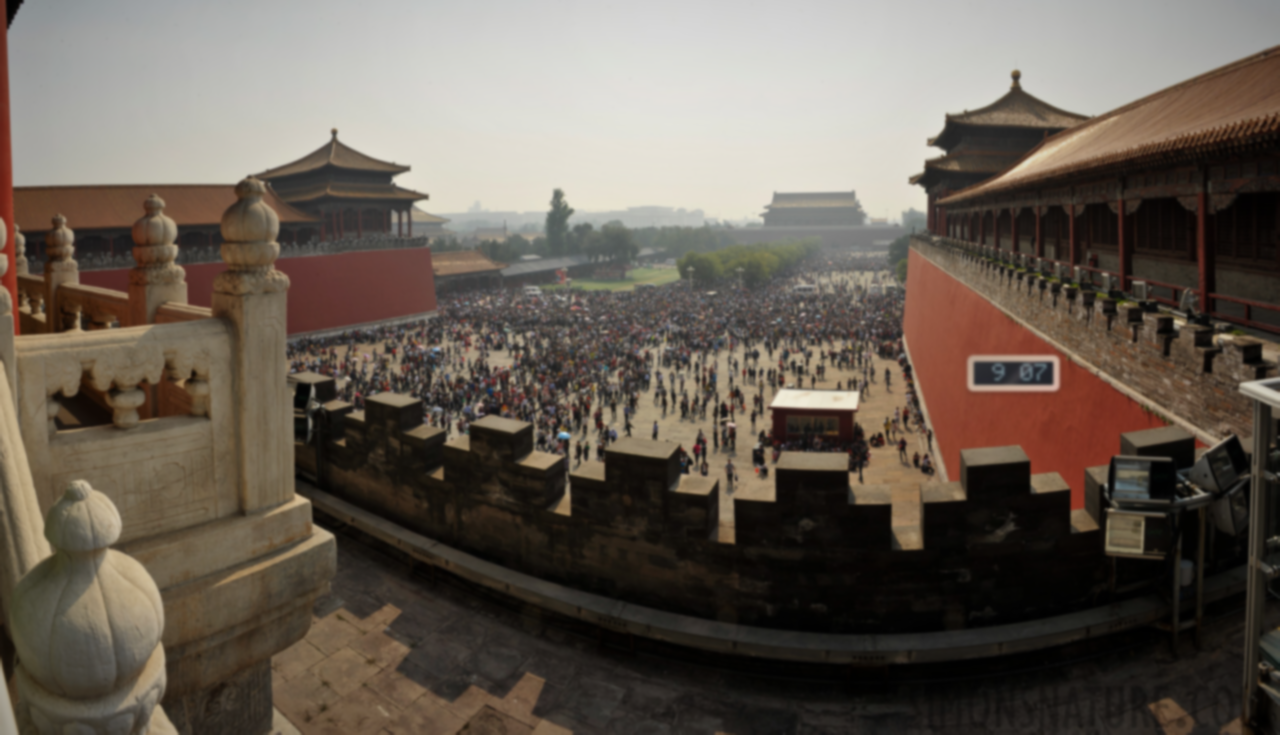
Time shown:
9.07
